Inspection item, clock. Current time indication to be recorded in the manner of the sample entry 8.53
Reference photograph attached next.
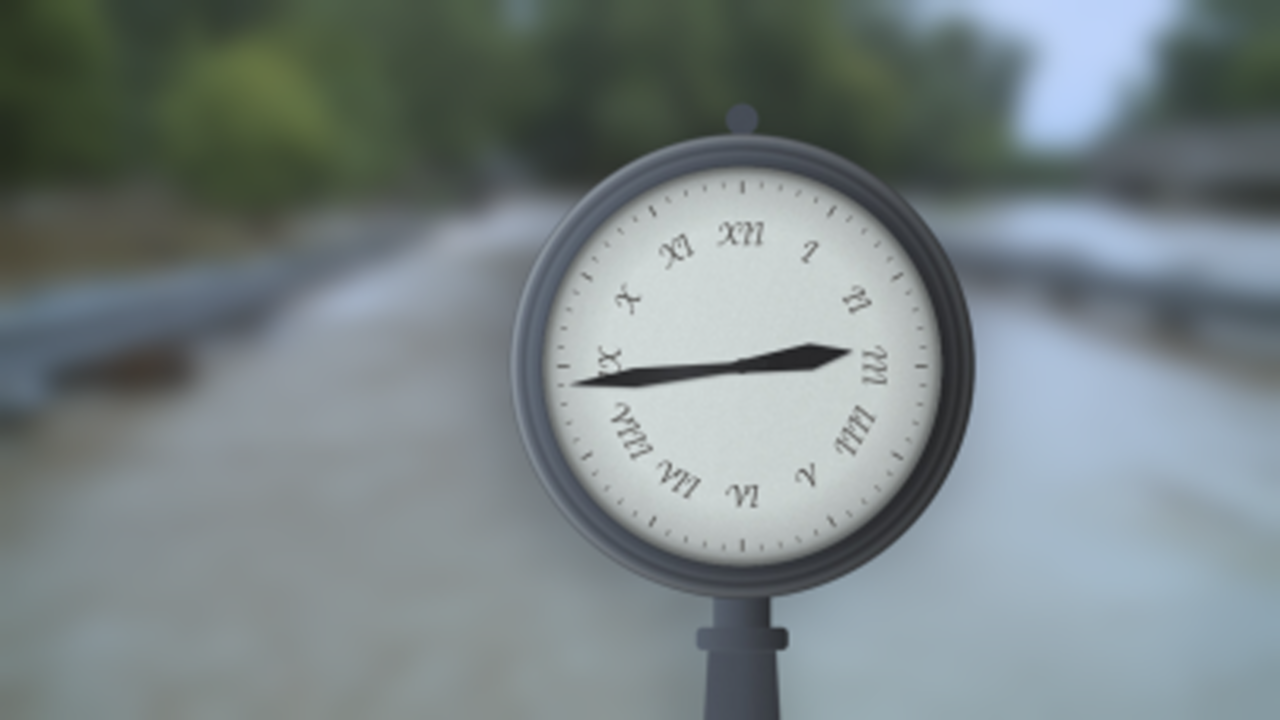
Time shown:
2.44
